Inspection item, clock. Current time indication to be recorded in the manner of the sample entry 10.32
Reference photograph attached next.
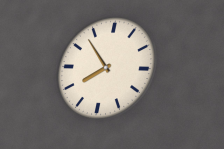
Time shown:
7.53
